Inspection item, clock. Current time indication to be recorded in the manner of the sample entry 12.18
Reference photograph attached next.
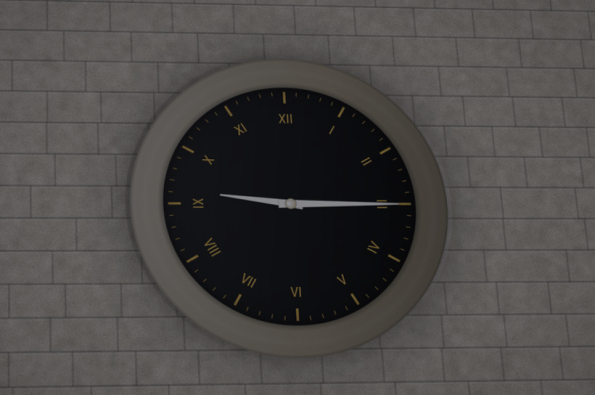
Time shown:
9.15
